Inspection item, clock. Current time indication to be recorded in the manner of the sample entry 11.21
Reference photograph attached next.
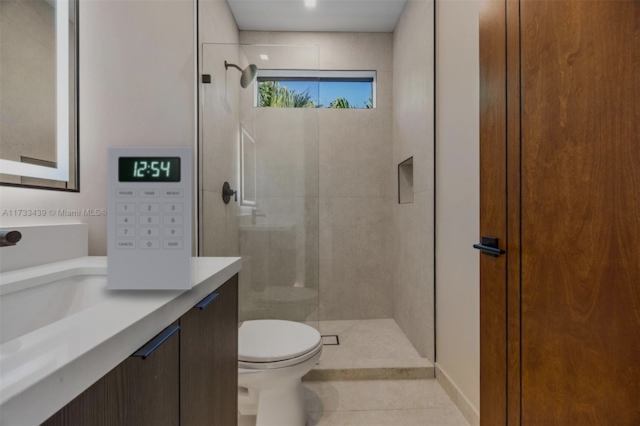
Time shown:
12.54
